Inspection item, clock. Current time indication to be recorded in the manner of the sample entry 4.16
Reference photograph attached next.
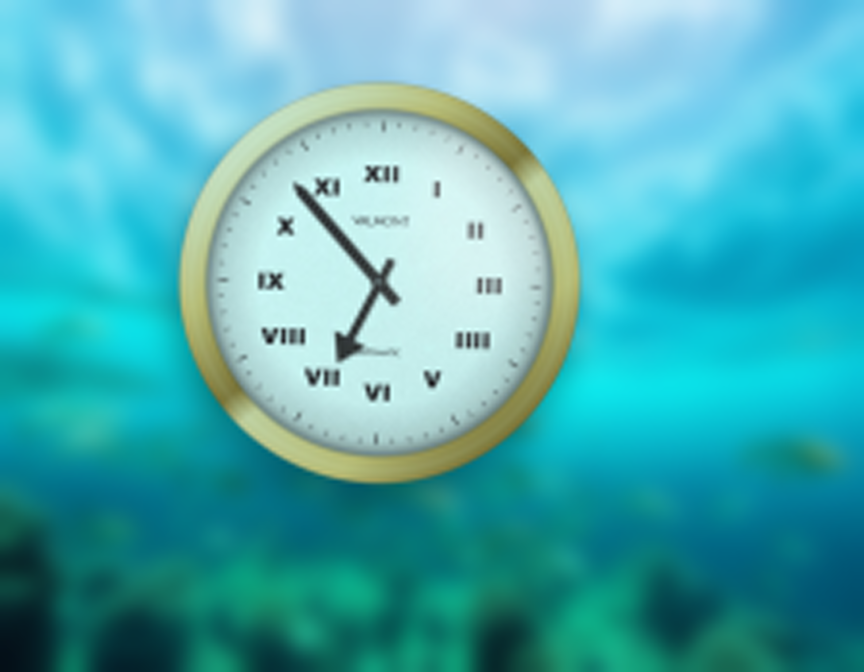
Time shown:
6.53
